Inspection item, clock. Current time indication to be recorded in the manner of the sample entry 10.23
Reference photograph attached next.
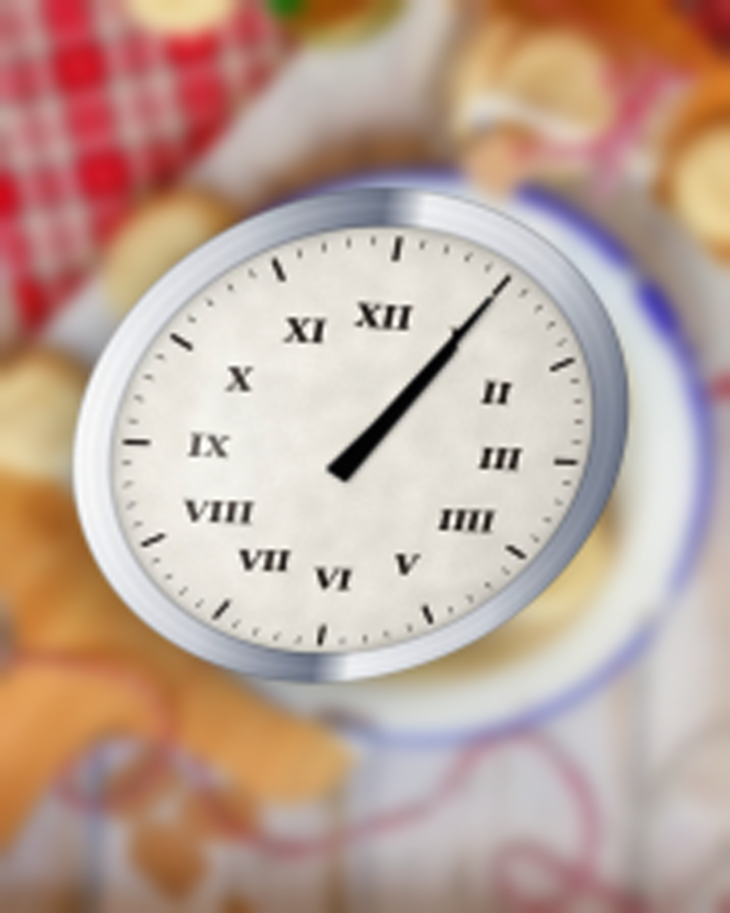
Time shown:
1.05
